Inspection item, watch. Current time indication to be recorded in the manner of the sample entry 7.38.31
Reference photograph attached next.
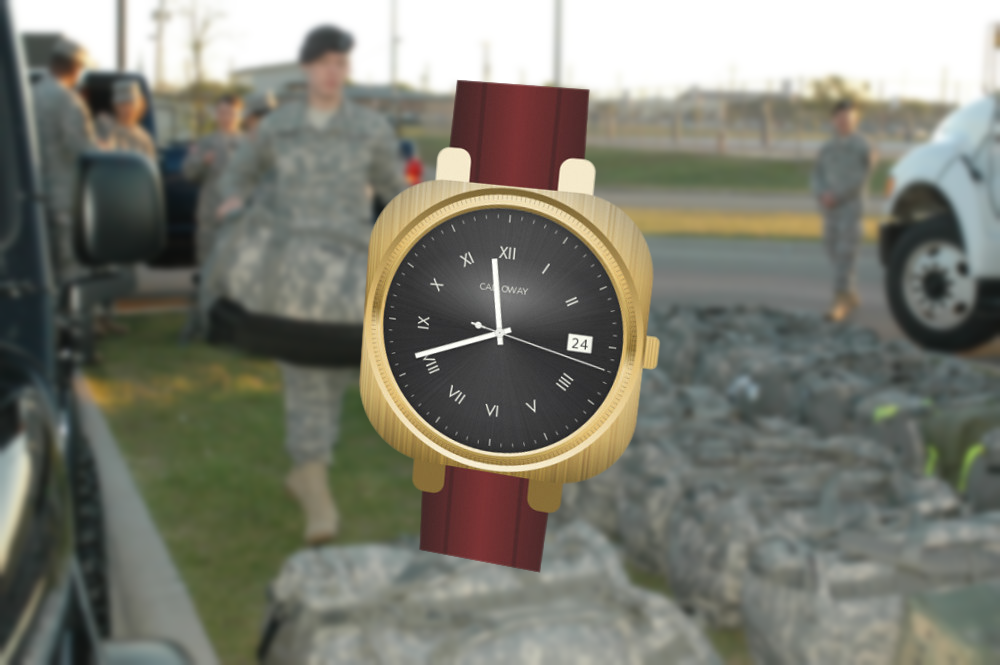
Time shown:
11.41.17
